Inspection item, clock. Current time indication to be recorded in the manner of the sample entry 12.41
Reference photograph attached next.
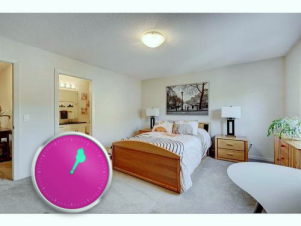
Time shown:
1.04
